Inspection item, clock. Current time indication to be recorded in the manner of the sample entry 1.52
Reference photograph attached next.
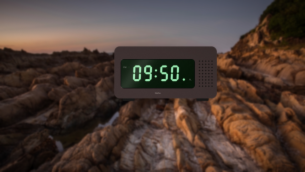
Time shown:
9.50
